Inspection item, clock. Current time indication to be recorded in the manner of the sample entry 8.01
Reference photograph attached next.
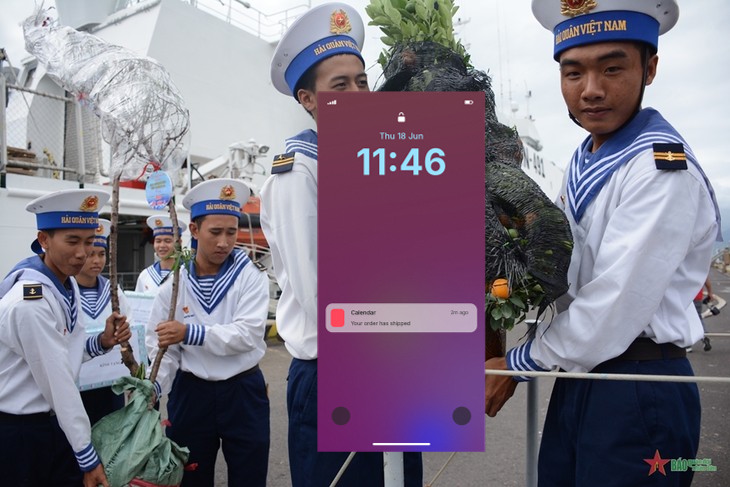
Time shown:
11.46
